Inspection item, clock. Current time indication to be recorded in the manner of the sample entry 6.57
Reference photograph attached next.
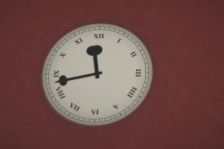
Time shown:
11.43
